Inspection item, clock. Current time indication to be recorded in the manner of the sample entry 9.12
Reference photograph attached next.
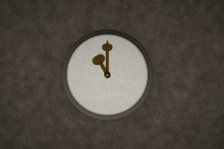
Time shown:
11.00
